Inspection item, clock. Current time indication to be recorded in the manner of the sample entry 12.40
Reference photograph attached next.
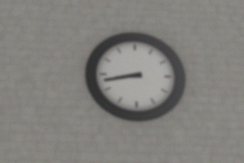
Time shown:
8.43
